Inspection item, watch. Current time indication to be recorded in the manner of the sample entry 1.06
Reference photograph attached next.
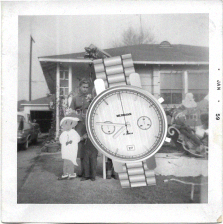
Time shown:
7.47
